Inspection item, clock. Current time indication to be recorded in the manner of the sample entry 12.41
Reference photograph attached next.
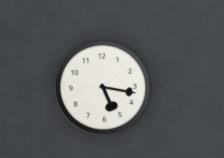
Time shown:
5.17
